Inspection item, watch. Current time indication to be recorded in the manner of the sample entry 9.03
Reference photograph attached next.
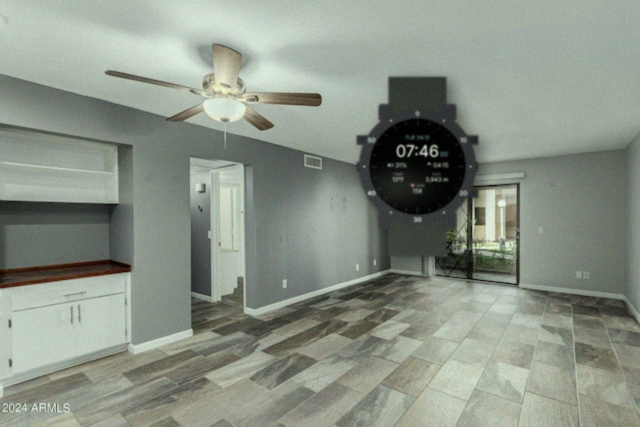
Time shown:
7.46
